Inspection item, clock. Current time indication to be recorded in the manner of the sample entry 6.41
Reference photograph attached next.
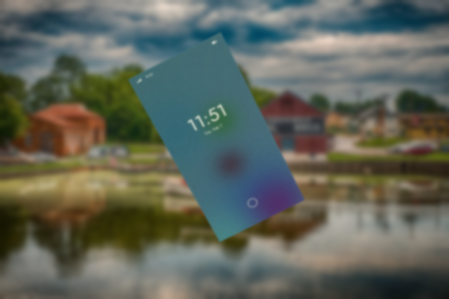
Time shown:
11.51
